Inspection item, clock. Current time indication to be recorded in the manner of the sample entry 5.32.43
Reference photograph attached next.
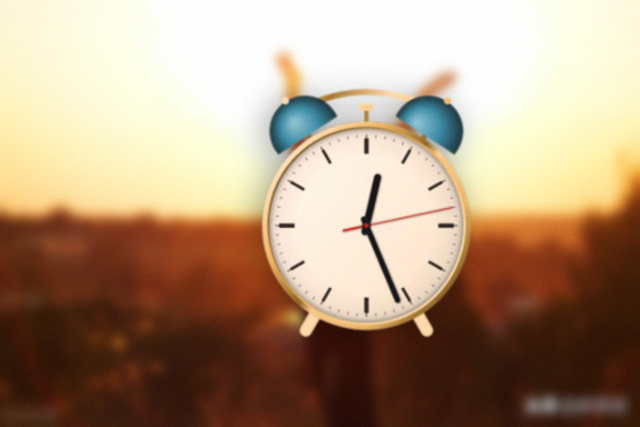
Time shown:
12.26.13
